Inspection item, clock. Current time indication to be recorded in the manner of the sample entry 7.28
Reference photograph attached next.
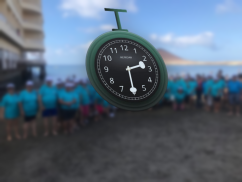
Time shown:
2.30
